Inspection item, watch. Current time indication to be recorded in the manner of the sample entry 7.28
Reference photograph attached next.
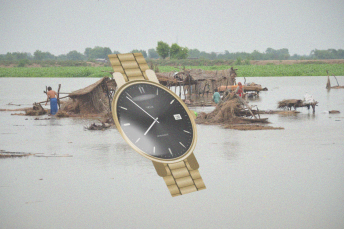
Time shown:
7.54
